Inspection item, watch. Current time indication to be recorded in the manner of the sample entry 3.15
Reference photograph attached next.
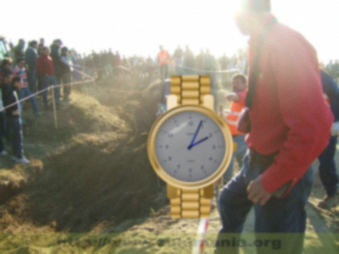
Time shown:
2.04
